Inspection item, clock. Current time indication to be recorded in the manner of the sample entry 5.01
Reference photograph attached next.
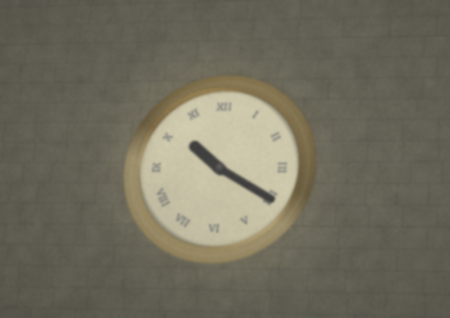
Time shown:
10.20
